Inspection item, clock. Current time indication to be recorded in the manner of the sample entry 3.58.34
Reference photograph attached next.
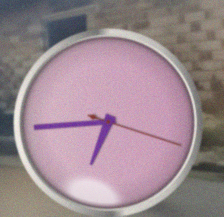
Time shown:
6.44.18
